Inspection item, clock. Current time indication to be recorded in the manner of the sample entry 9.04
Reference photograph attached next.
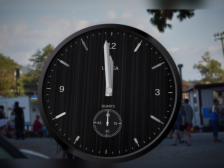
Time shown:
11.59
